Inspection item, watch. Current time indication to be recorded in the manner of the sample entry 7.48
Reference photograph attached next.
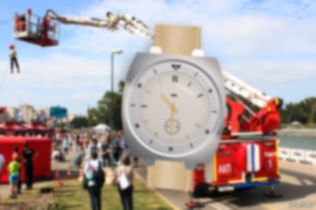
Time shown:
10.30
